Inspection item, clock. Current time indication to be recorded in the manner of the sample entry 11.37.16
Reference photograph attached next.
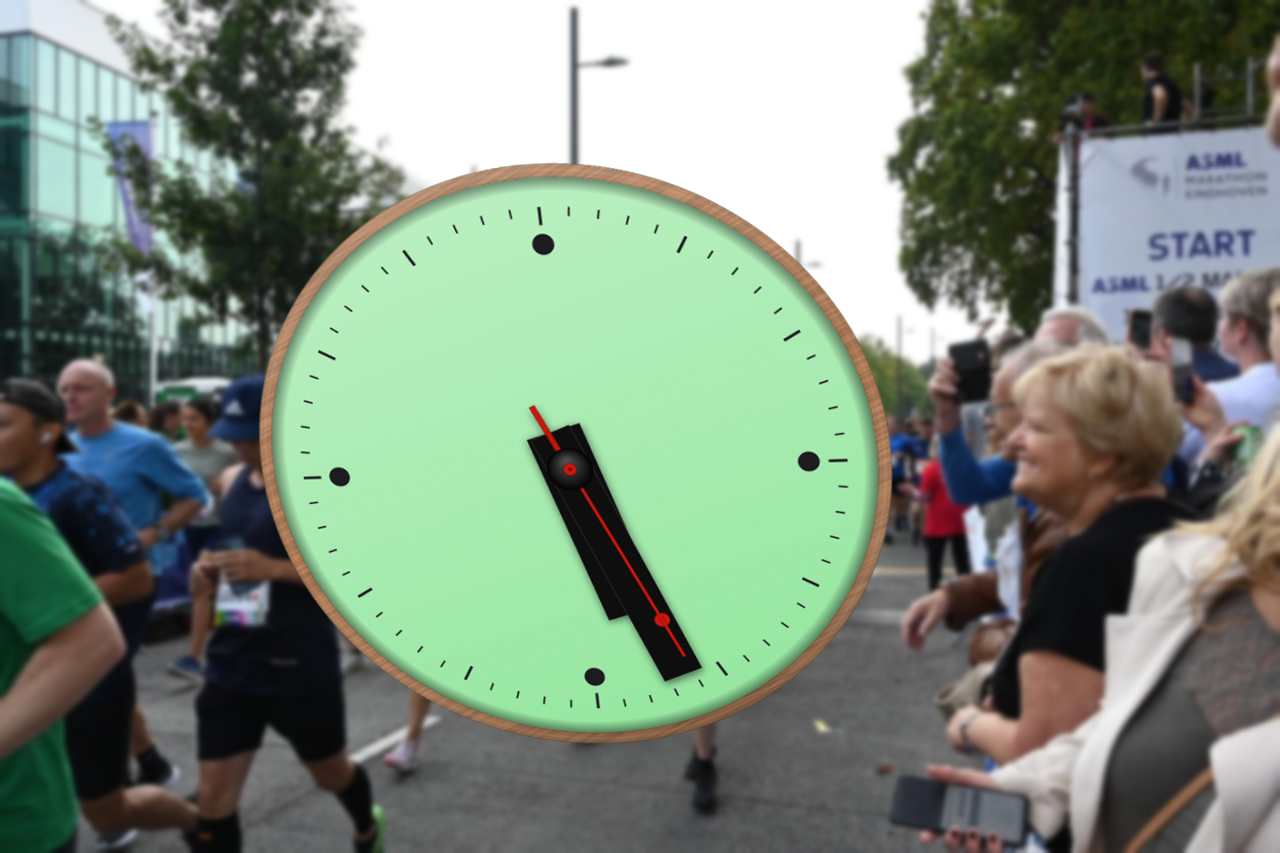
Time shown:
5.26.26
